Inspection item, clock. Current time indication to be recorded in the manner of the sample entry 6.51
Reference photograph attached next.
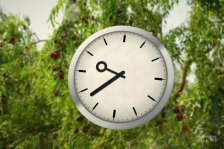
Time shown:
9.38
